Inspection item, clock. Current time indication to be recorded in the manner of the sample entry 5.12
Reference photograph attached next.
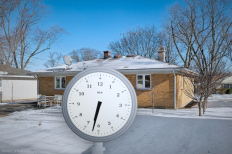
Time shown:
6.32
